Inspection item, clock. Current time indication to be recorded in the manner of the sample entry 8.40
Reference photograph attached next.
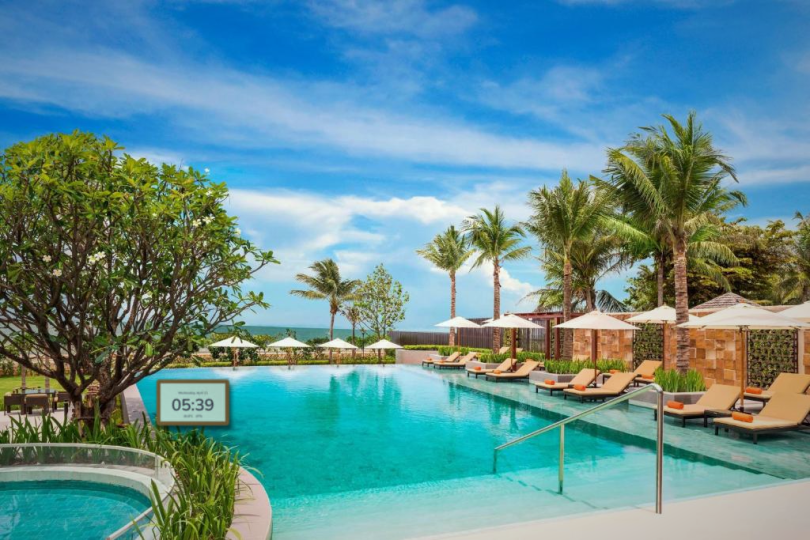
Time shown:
5.39
